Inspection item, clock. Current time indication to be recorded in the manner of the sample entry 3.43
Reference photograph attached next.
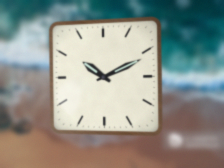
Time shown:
10.11
